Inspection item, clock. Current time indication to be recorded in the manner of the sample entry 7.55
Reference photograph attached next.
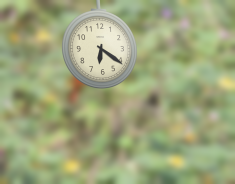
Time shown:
6.21
